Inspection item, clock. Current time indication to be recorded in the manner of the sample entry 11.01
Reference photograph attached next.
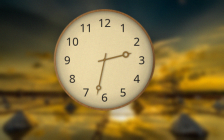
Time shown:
2.32
